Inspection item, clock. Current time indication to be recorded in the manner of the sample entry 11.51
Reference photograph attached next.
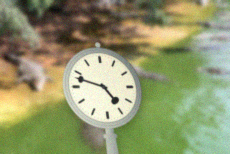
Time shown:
4.48
